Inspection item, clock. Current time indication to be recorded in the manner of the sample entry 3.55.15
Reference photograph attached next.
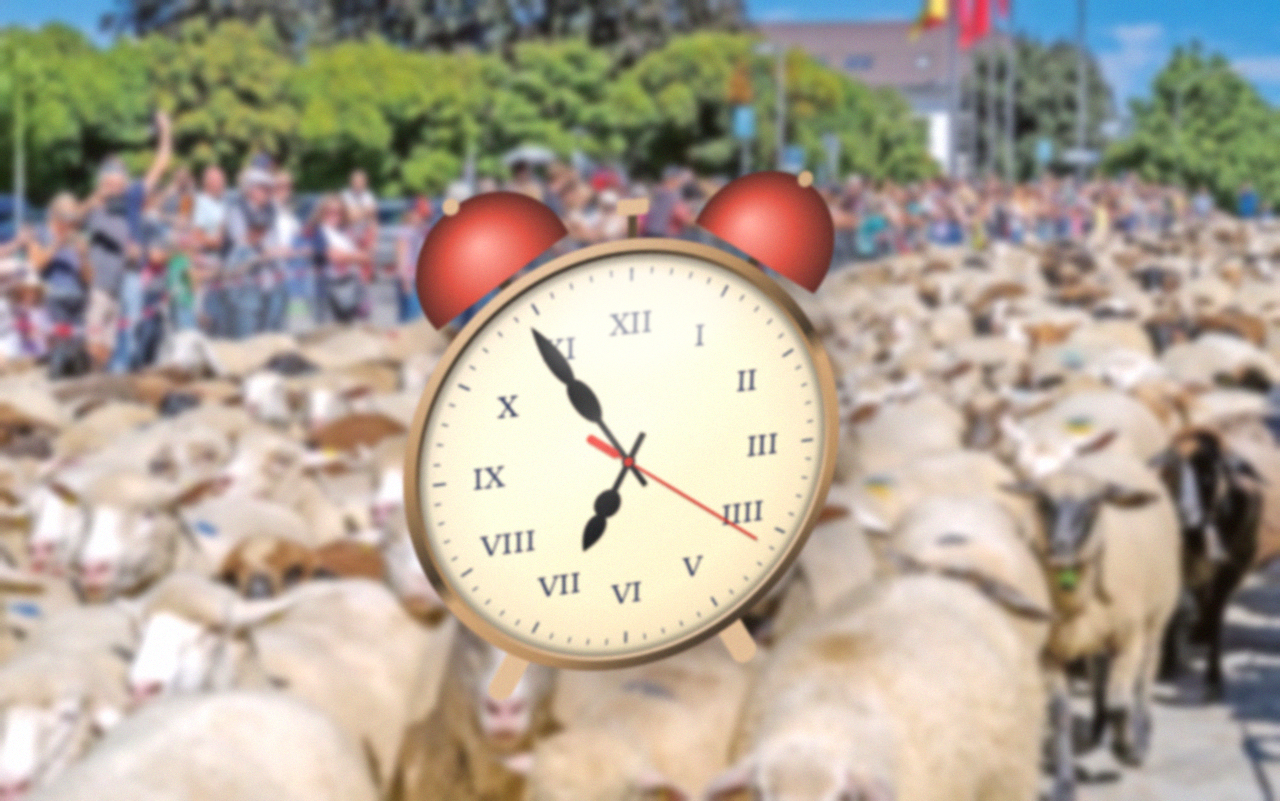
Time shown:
6.54.21
